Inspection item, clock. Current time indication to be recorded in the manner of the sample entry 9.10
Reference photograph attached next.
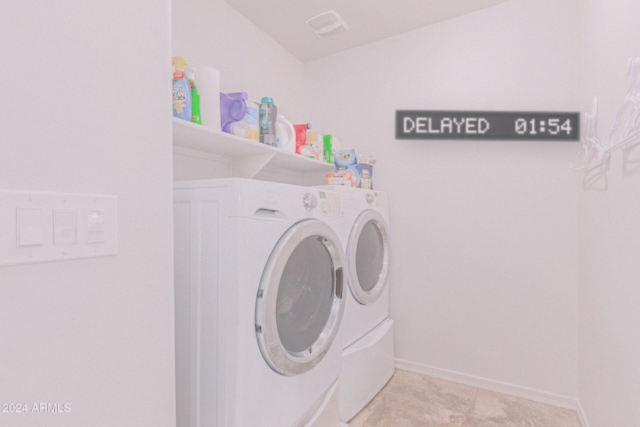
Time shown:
1.54
